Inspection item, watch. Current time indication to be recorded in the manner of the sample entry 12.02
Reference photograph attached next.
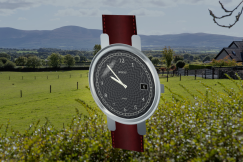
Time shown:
9.53
